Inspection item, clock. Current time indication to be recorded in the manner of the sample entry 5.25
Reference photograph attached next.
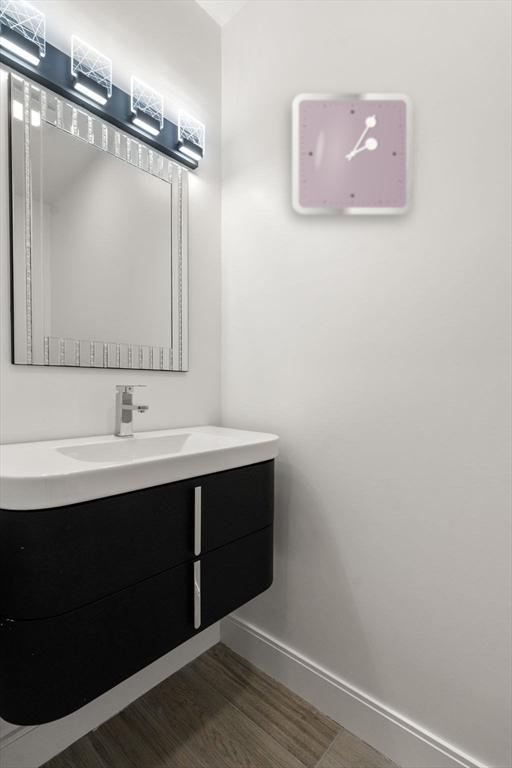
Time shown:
2.05
